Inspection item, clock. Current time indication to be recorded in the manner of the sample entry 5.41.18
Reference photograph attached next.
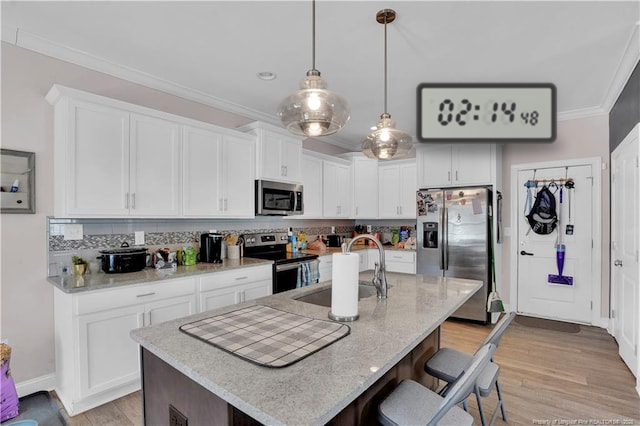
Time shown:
2.14.48
